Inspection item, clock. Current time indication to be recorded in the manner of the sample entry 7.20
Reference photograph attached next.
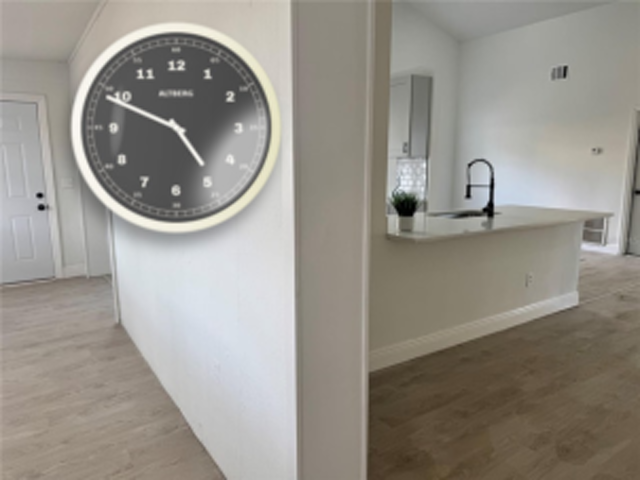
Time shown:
4.49
